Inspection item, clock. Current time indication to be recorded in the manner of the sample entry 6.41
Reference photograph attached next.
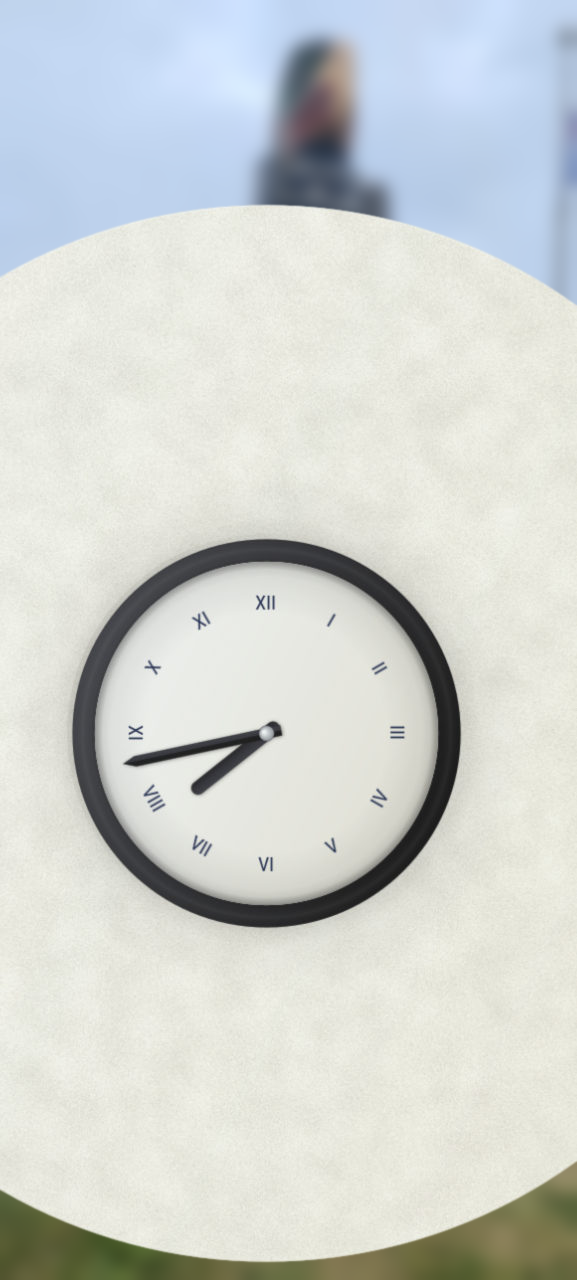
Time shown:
7.43
